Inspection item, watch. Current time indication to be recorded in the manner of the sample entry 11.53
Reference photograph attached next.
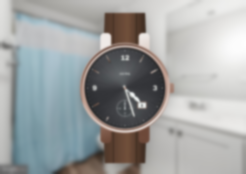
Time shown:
4.27
